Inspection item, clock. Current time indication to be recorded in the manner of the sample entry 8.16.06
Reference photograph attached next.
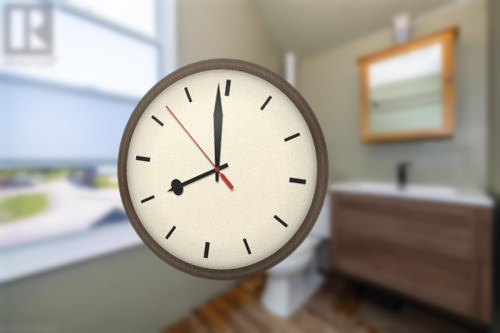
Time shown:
7.58.52
